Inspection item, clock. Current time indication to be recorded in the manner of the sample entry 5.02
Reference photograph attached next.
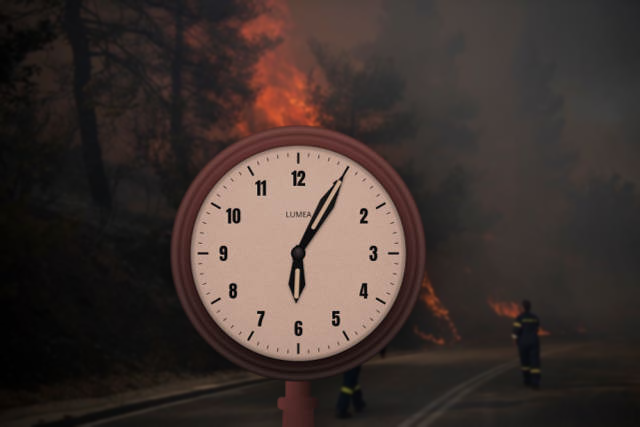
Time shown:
6.05
